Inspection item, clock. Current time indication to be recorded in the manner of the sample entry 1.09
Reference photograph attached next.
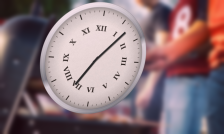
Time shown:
7.07
